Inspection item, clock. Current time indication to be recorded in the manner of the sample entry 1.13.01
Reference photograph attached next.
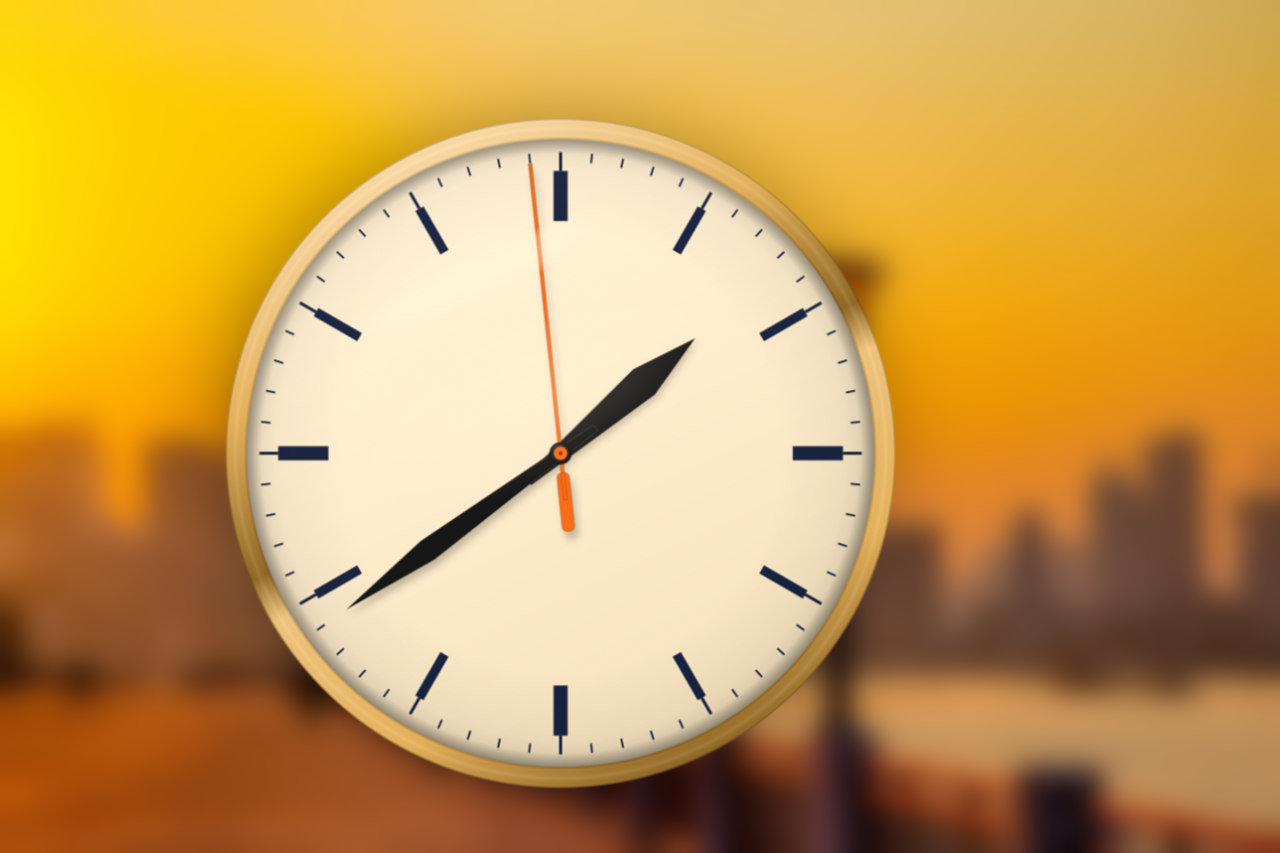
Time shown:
1.38.59
